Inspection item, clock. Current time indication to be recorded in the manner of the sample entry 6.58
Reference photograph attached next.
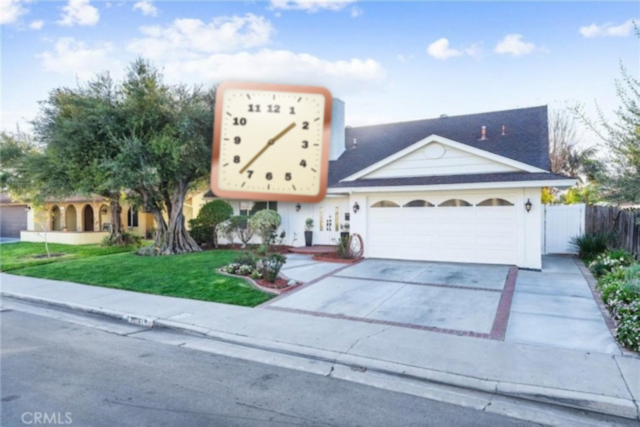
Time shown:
1.37
